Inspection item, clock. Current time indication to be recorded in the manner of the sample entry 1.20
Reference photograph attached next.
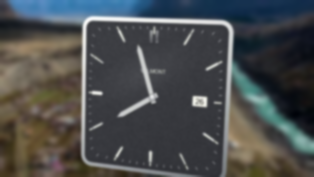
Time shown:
7.57
